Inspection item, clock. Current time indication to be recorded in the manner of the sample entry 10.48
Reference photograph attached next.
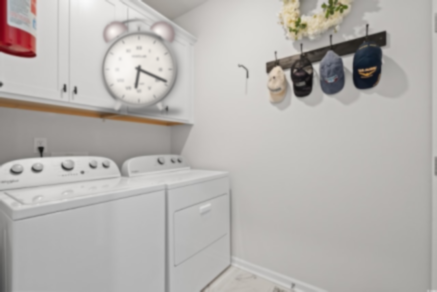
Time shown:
6.19
